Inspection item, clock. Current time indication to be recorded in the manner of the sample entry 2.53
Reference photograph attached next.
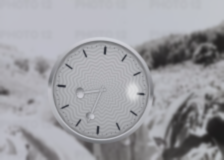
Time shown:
8.33
